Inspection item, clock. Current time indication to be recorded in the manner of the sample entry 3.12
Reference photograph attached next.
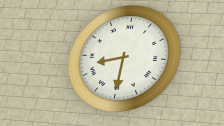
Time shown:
8.30
